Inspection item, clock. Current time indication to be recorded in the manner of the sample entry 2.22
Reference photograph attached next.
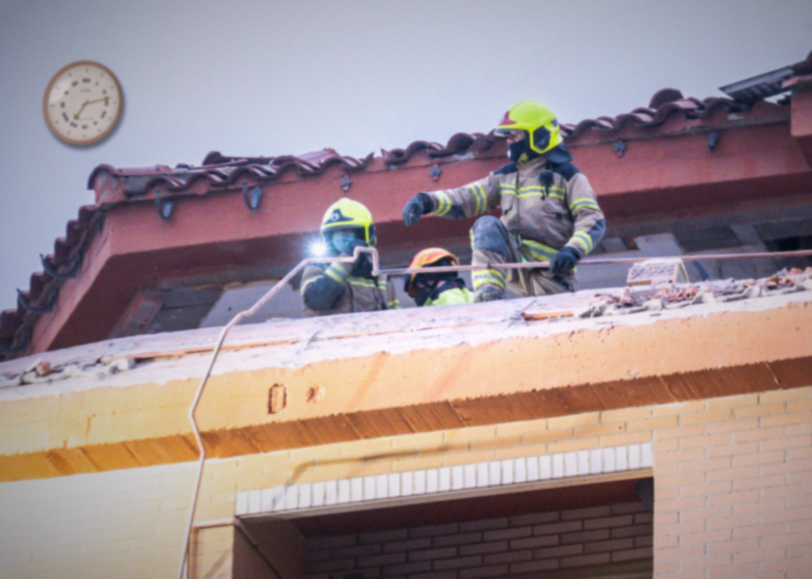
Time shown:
7.13
